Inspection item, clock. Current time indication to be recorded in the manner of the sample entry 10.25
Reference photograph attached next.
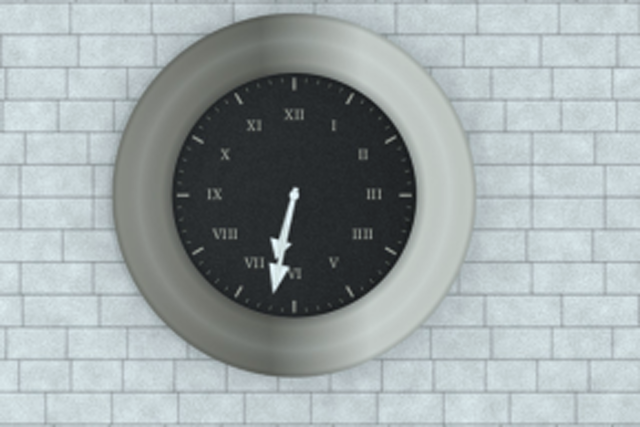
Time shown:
6.32
